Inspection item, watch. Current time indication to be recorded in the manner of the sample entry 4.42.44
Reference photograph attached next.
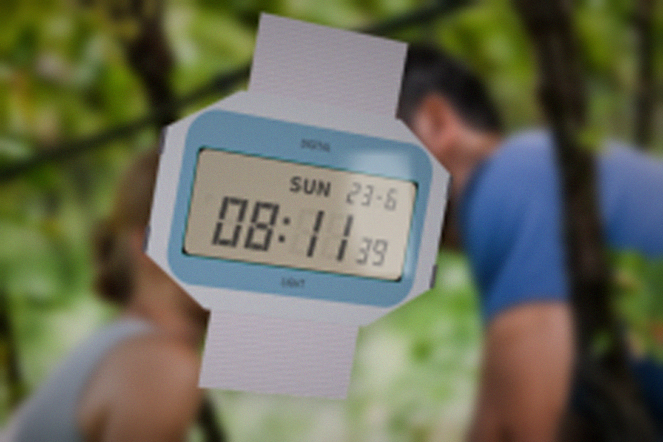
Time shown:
8.11.39
